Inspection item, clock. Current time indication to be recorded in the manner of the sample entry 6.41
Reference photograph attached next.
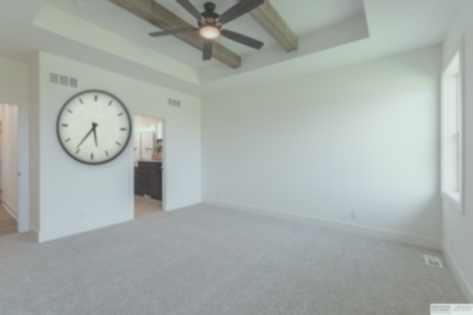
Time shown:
5.36
